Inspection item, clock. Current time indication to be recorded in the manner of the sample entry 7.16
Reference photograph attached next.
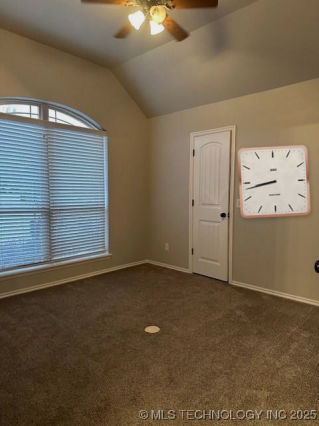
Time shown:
8.43
